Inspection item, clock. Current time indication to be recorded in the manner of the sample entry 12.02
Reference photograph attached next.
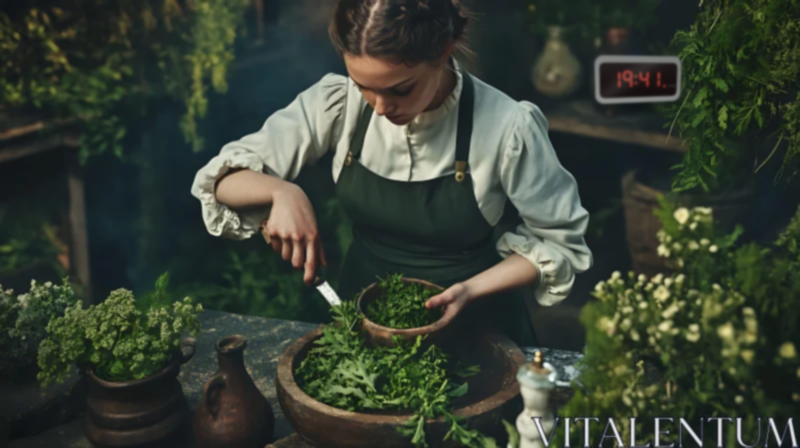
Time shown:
19.41
